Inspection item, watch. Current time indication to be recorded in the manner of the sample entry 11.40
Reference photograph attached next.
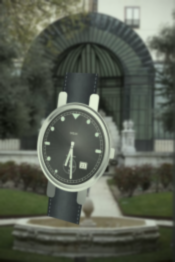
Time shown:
6.29
